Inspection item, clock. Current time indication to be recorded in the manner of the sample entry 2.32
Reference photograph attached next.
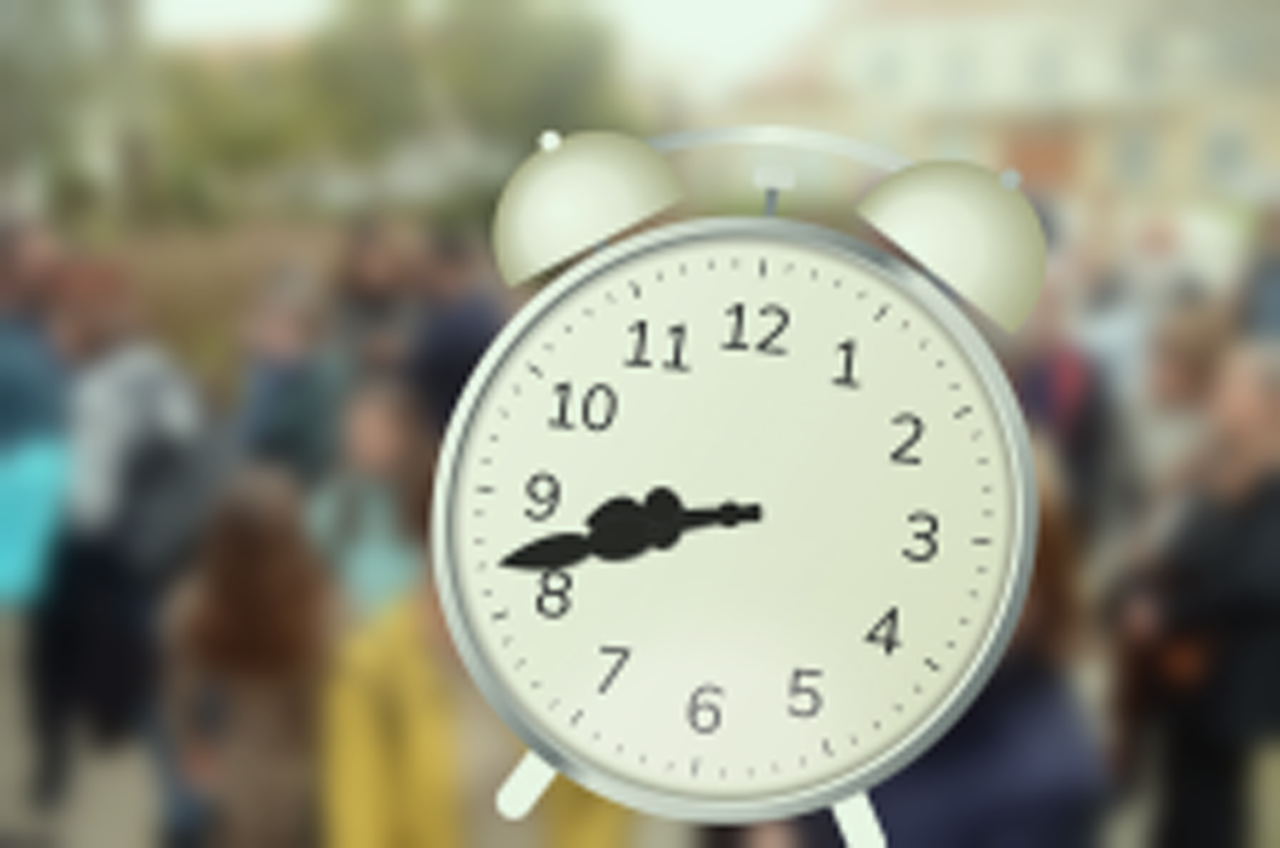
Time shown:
8.42
